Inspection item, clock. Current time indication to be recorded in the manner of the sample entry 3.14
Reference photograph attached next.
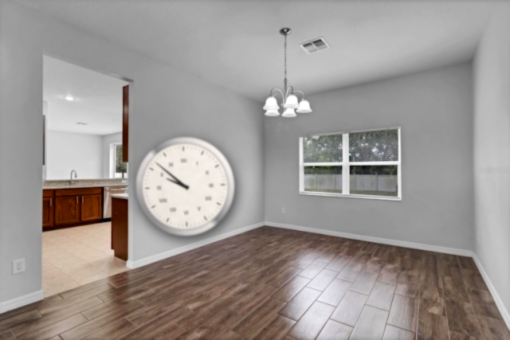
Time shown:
9.52
